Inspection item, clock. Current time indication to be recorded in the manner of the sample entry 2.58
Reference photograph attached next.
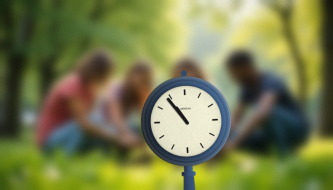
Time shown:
10.54
